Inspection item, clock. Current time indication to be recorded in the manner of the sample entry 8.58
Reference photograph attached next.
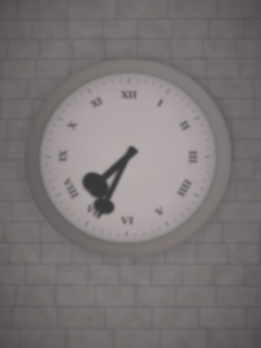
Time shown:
7.34
